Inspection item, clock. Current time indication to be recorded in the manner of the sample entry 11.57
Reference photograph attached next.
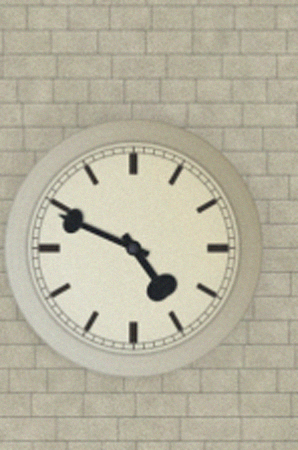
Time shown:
4.49
